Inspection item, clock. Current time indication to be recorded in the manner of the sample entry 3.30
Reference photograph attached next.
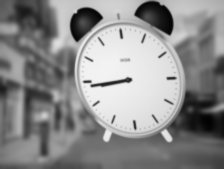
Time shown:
8.44
